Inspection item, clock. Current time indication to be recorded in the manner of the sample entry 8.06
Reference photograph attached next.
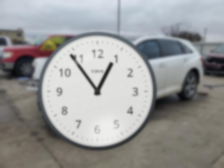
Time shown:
12.54
